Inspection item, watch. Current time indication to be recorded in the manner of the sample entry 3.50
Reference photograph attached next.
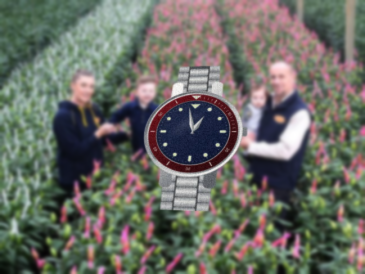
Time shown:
12.58
